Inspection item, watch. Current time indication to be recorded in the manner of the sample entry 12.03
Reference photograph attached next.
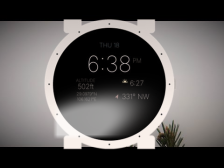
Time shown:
6.38
